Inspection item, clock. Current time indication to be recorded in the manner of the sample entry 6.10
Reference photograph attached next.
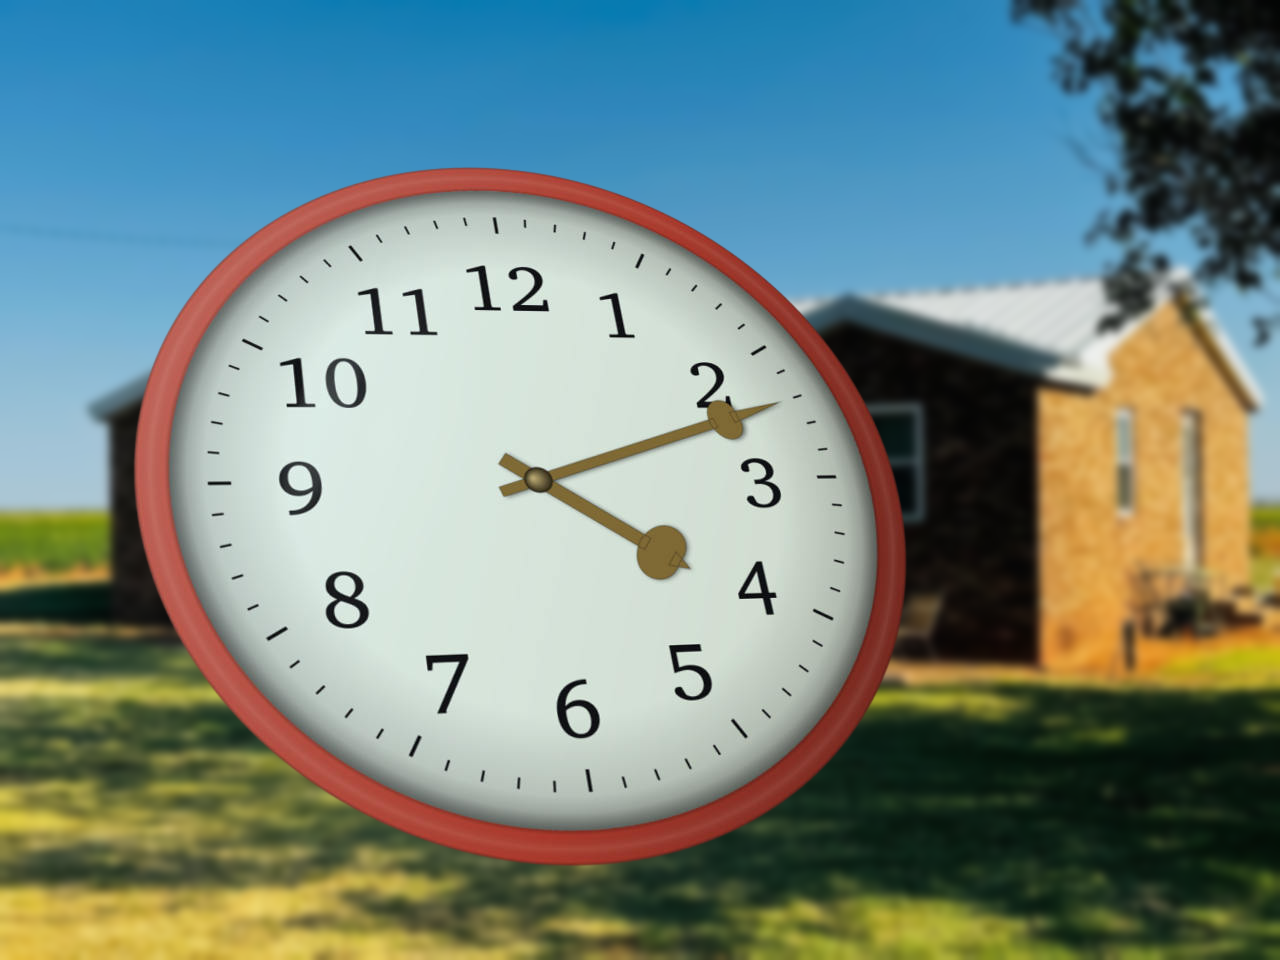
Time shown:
4.12
